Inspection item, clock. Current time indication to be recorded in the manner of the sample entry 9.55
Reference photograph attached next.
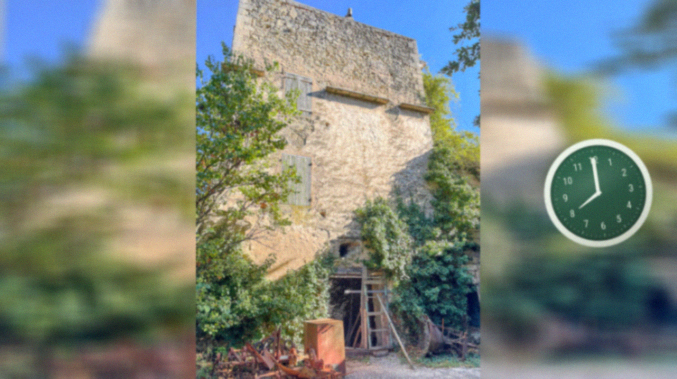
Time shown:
8.00
